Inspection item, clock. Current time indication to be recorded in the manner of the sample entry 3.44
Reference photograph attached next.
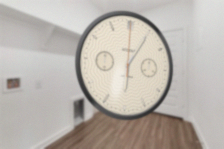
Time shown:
6.05
